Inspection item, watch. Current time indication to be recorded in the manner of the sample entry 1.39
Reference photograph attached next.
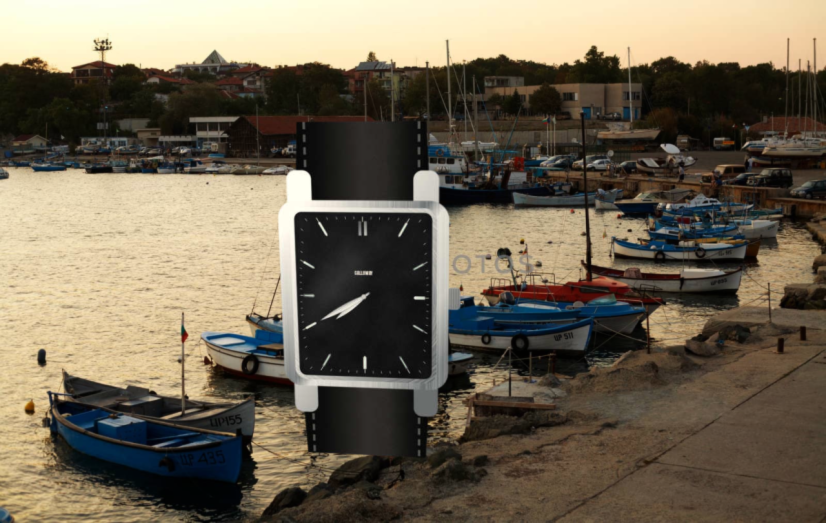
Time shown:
7.40
